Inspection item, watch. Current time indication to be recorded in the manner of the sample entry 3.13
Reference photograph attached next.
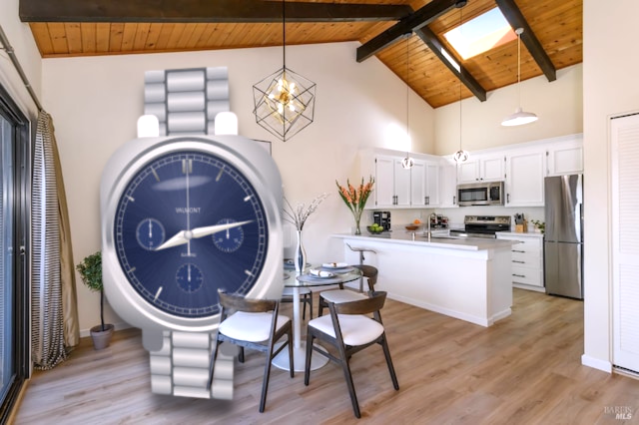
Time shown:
8.13
